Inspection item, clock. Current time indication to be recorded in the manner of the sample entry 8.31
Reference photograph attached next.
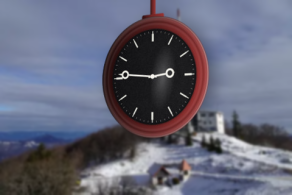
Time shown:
2.46
